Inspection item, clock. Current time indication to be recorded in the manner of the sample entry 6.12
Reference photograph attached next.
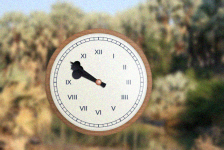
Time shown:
9.51
